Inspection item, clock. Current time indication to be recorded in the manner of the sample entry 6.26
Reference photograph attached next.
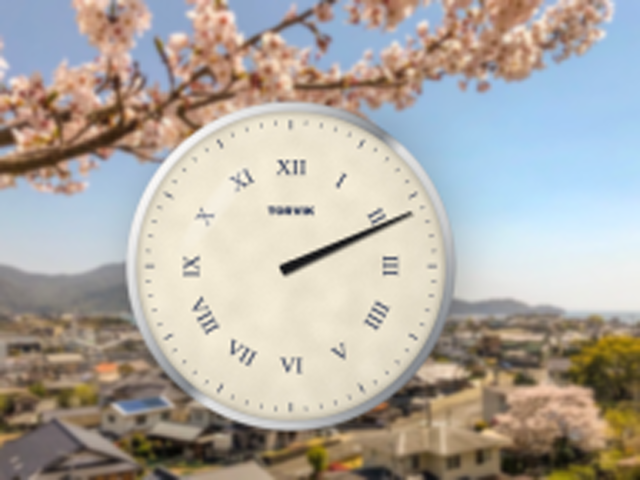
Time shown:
2.11
